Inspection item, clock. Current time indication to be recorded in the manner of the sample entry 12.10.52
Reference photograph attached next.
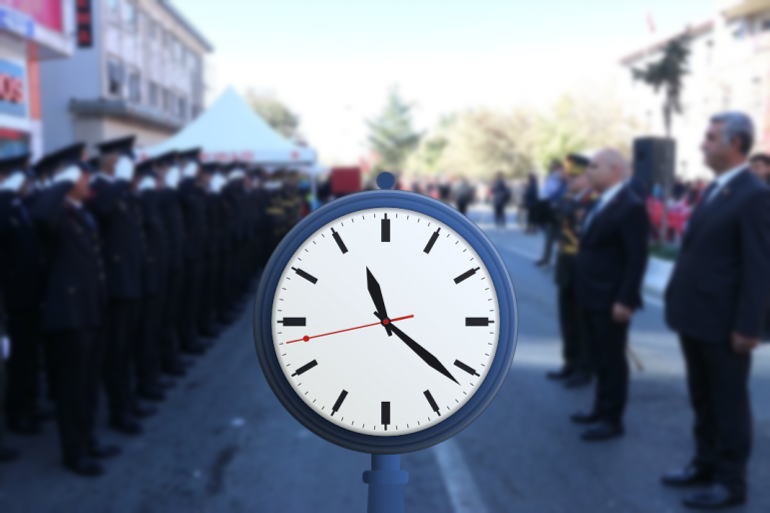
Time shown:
11.21.43
